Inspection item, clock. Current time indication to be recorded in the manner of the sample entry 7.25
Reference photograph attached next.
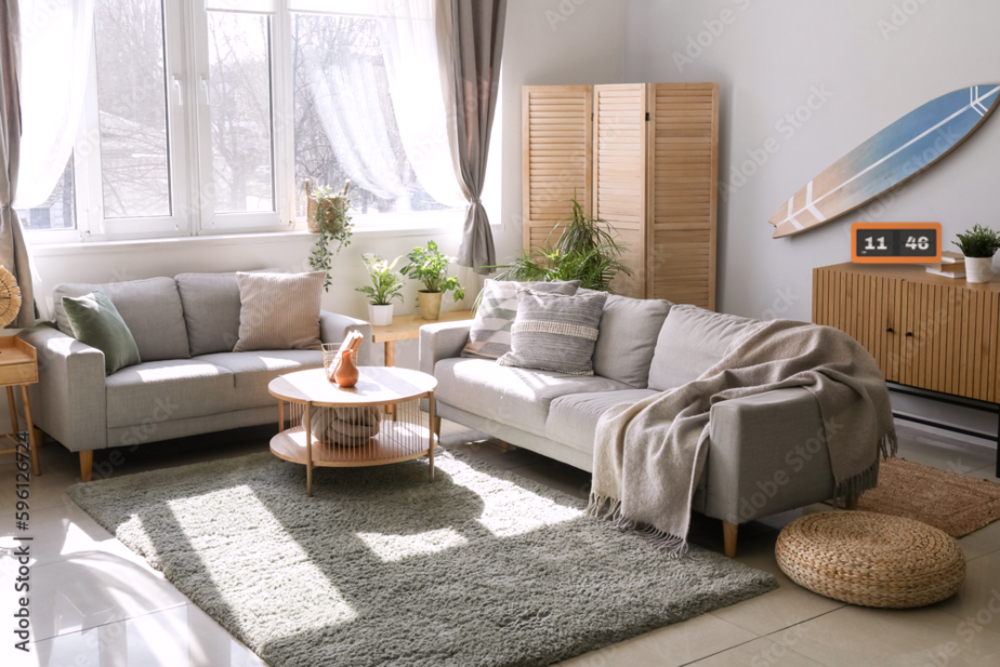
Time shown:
11.46
